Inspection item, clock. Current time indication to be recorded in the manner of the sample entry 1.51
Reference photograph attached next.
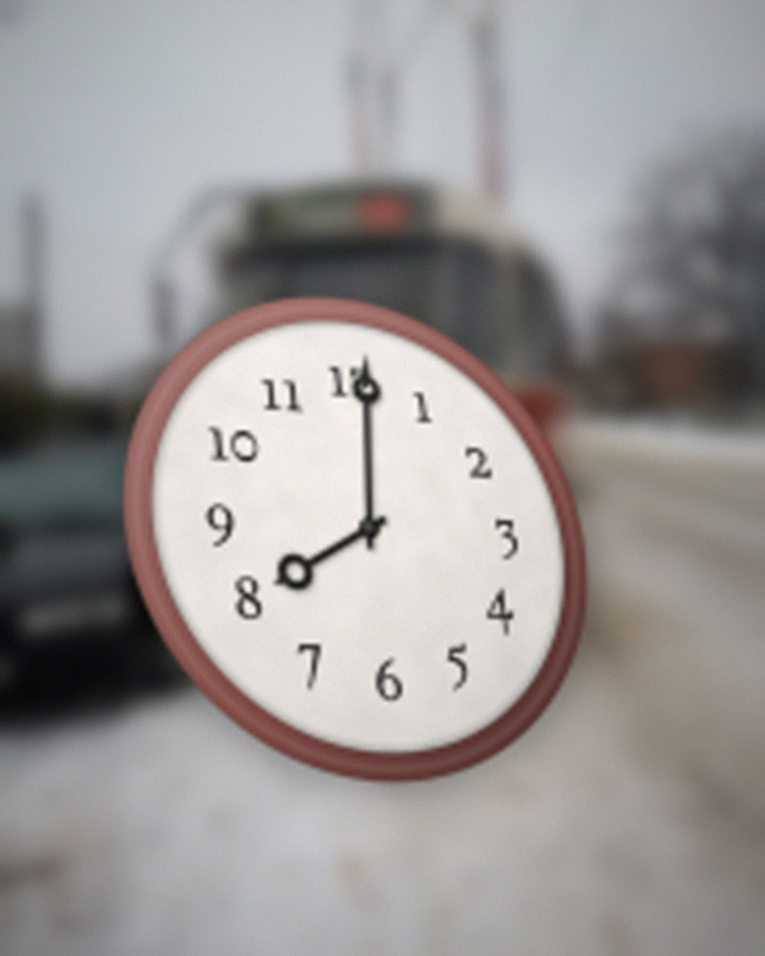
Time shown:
8.01
